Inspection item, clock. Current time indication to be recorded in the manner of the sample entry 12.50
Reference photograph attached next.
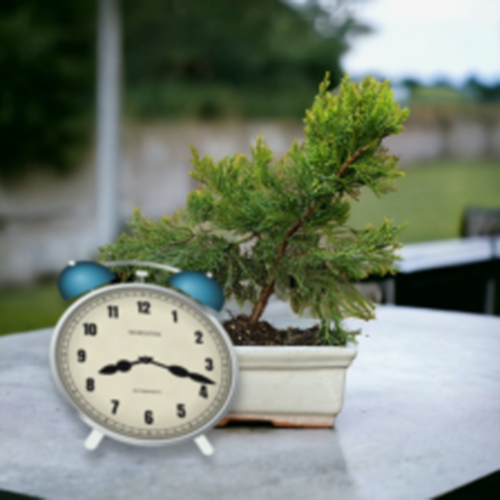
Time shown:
8.18
